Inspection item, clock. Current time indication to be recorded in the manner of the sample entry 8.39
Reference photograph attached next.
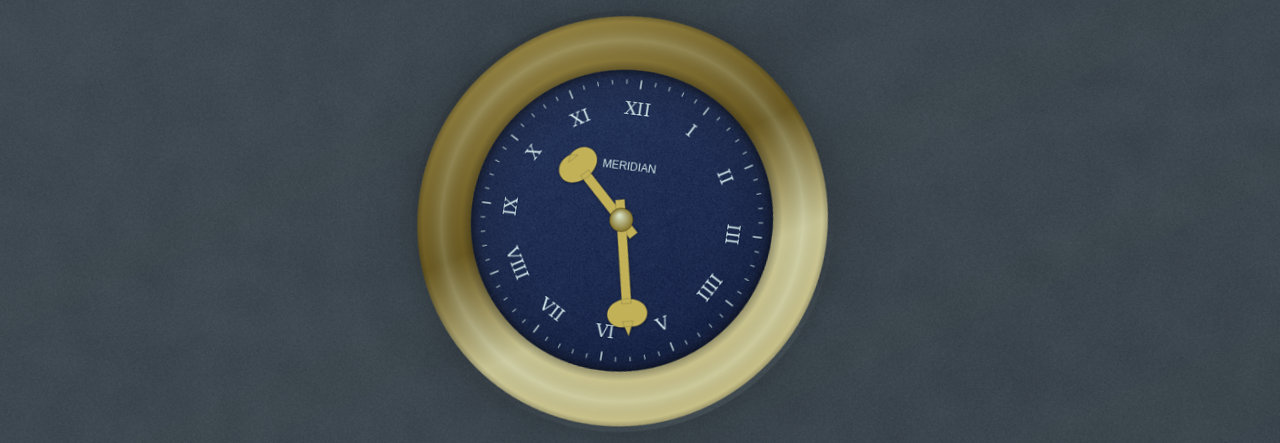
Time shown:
10.28
